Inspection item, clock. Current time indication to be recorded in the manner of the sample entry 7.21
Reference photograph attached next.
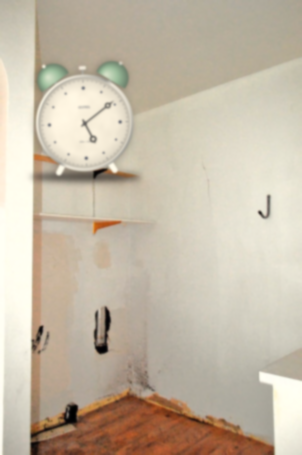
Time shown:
5.09
